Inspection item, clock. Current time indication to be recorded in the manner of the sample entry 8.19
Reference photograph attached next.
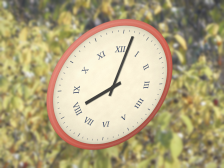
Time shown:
8.02
